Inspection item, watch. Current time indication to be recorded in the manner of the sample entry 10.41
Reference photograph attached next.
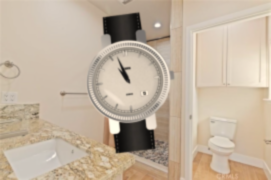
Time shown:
10.57
